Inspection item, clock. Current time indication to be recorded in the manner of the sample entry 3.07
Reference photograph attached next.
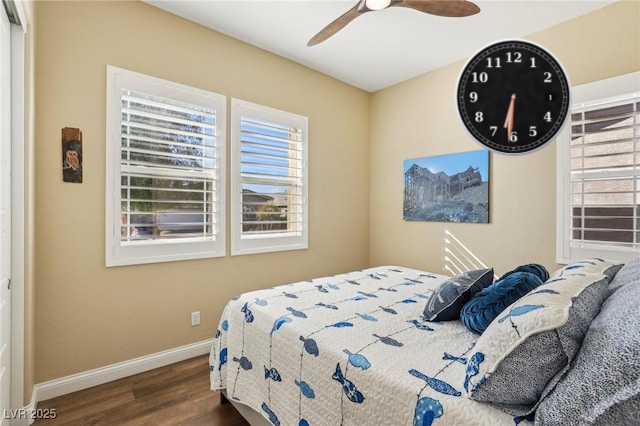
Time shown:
6.31
